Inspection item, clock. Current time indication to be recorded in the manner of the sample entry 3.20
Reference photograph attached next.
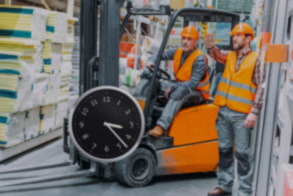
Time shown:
3.23
